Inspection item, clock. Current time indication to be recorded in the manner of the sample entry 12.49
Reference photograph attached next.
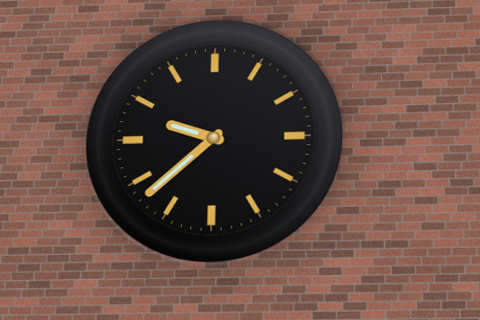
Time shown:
9.38
